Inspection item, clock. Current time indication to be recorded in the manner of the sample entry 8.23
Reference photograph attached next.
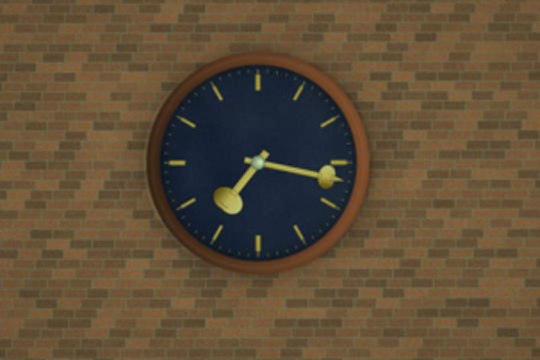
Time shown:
7.17
